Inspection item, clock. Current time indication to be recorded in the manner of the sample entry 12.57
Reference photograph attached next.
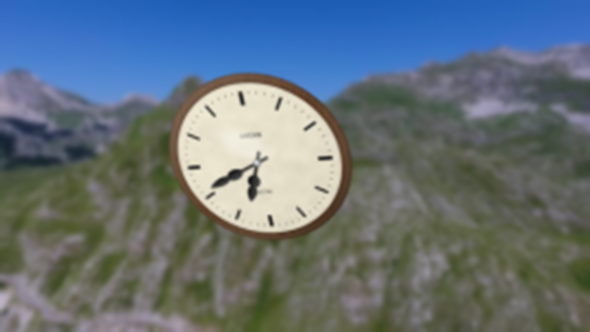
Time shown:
6.41
